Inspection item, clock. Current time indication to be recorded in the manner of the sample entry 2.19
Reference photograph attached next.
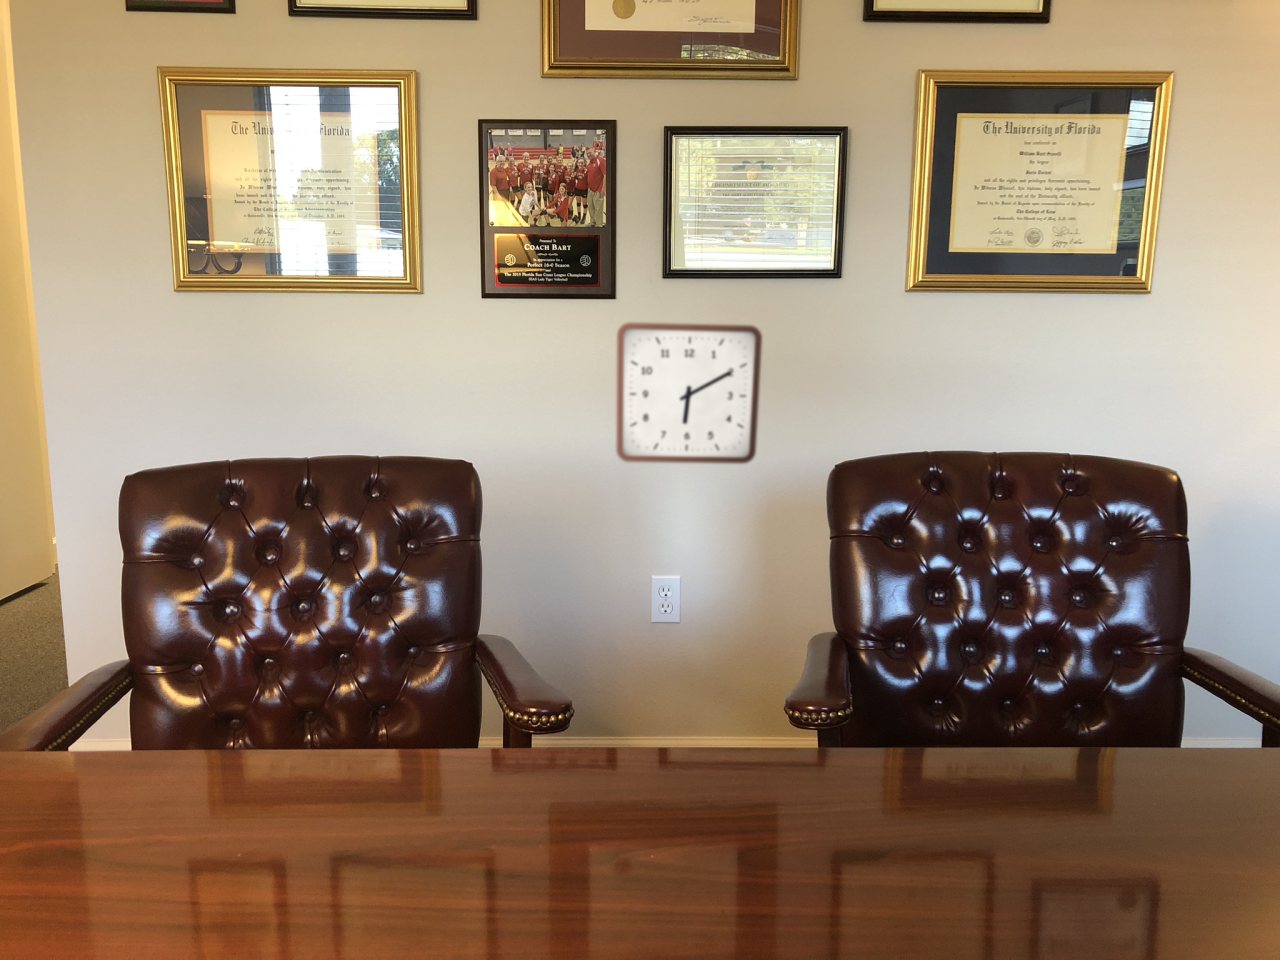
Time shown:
6.10
